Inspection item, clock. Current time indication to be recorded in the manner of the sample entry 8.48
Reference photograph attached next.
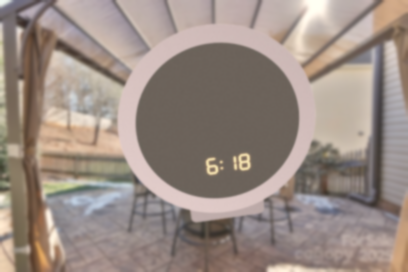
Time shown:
6.18
